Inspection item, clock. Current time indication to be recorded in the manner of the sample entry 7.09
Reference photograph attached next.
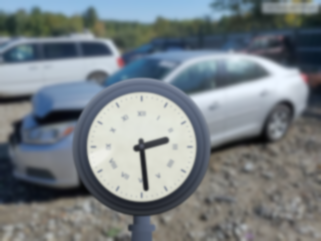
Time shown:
2.29
